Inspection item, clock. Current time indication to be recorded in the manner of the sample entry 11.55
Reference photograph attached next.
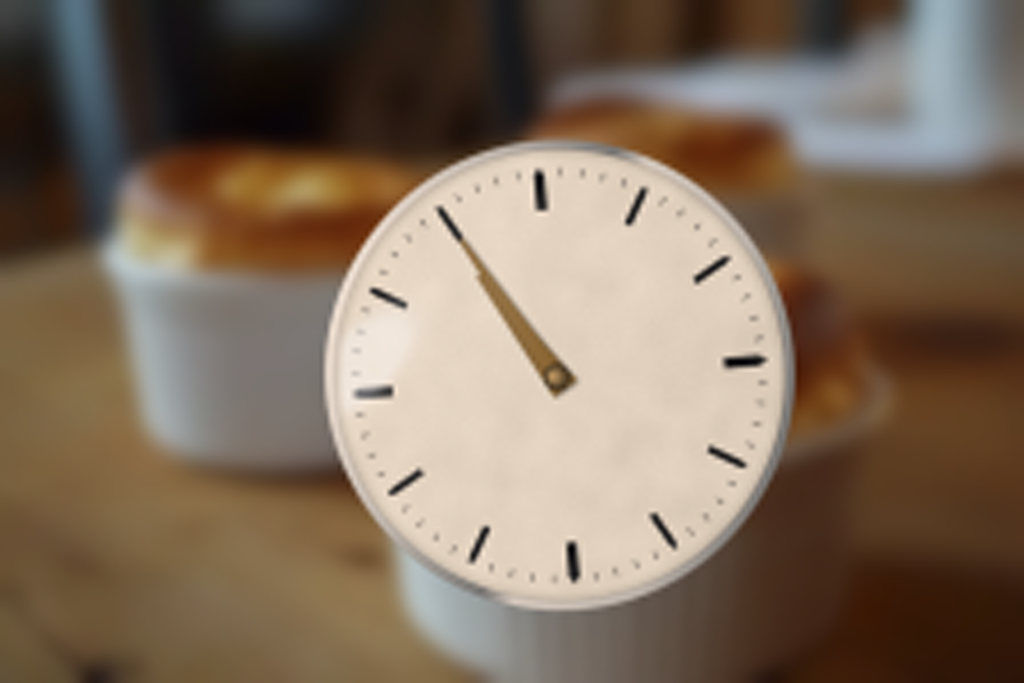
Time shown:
10.55
